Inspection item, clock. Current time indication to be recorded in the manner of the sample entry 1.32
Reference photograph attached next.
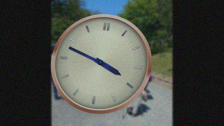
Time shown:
3.48
